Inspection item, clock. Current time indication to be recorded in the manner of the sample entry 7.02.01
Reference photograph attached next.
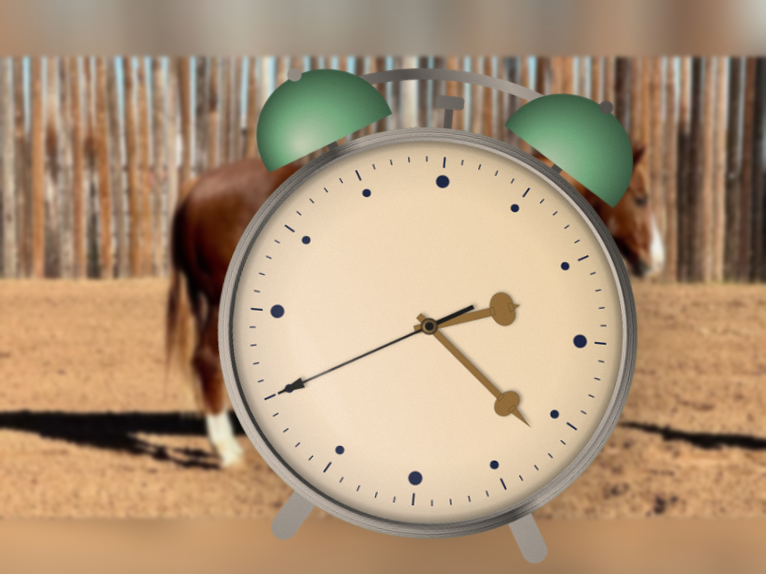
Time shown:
2.21.40
